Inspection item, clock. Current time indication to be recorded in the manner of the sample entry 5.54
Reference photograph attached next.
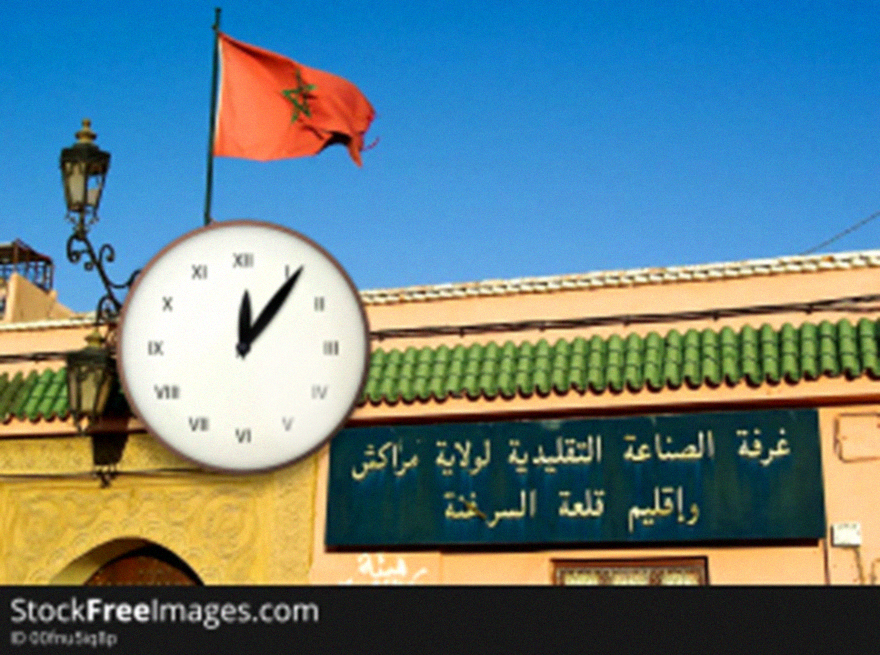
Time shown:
12.06
